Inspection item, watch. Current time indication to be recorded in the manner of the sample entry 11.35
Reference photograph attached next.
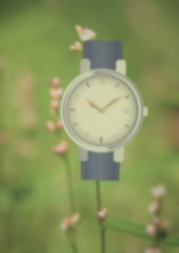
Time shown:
10.09
